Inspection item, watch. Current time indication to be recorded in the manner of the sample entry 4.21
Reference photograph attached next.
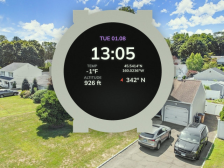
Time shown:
13.05
